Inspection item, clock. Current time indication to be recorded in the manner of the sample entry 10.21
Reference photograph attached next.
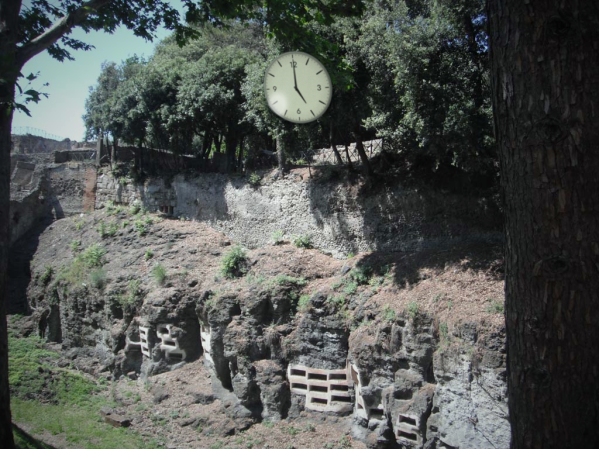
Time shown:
5.00
